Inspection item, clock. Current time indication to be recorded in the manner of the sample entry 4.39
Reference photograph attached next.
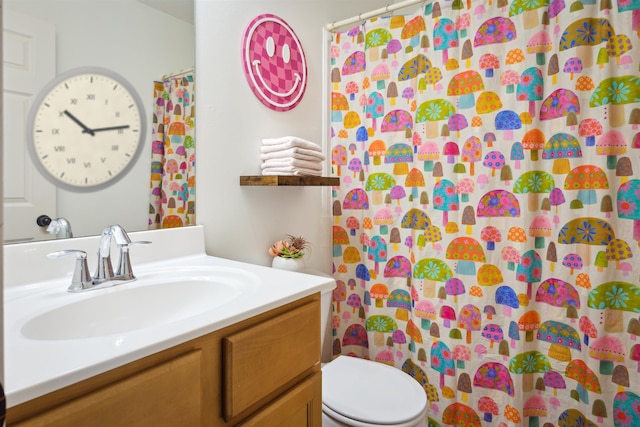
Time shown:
10.14
